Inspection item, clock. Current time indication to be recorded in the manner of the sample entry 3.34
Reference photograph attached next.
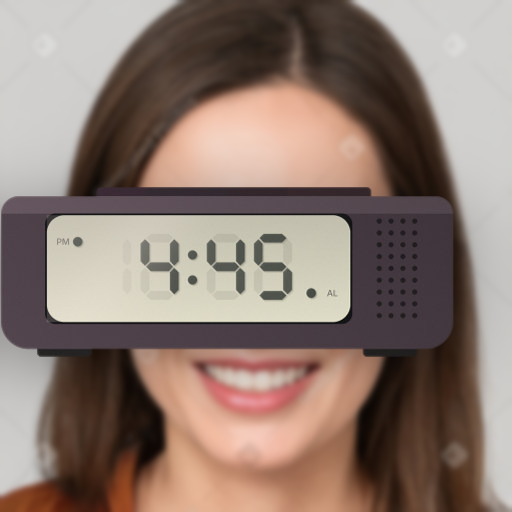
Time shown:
4.45
